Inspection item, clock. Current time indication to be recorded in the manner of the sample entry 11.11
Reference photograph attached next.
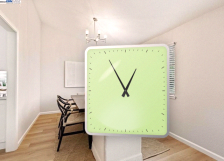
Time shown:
12.55
